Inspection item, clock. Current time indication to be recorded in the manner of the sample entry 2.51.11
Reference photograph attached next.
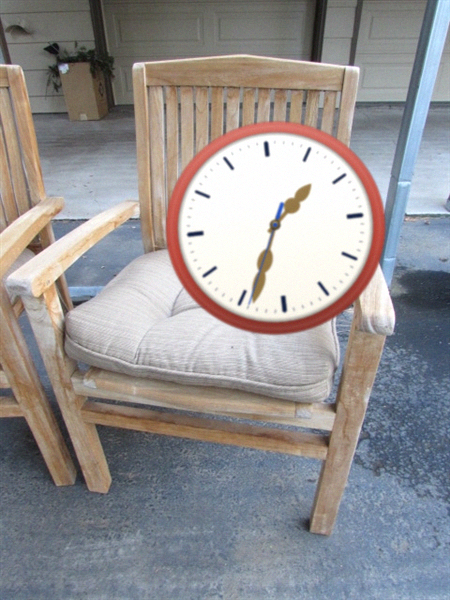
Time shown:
1.33.34
